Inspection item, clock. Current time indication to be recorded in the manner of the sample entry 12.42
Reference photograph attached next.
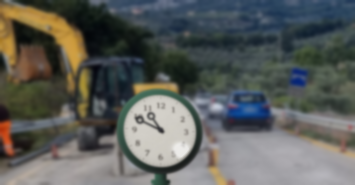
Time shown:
10.49
